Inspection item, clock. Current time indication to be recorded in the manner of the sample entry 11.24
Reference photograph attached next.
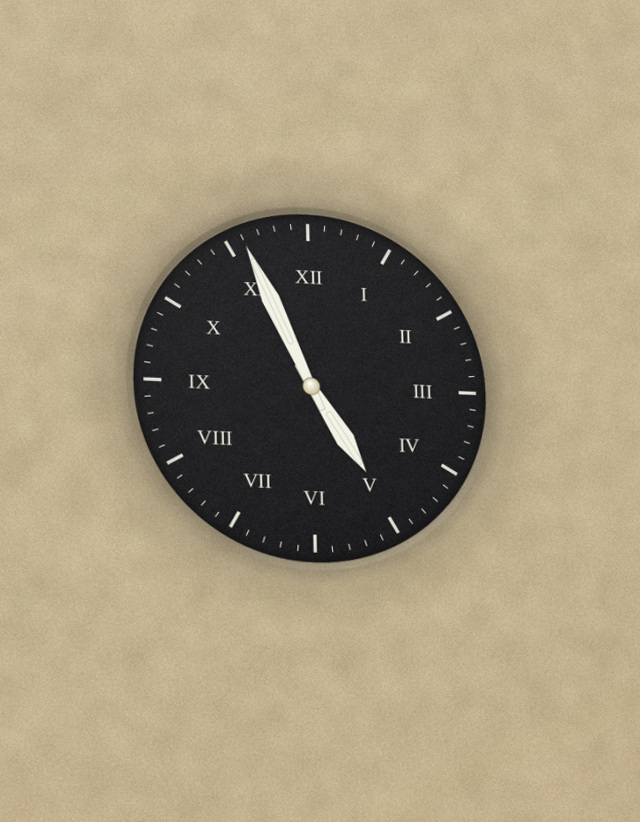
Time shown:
4.56
